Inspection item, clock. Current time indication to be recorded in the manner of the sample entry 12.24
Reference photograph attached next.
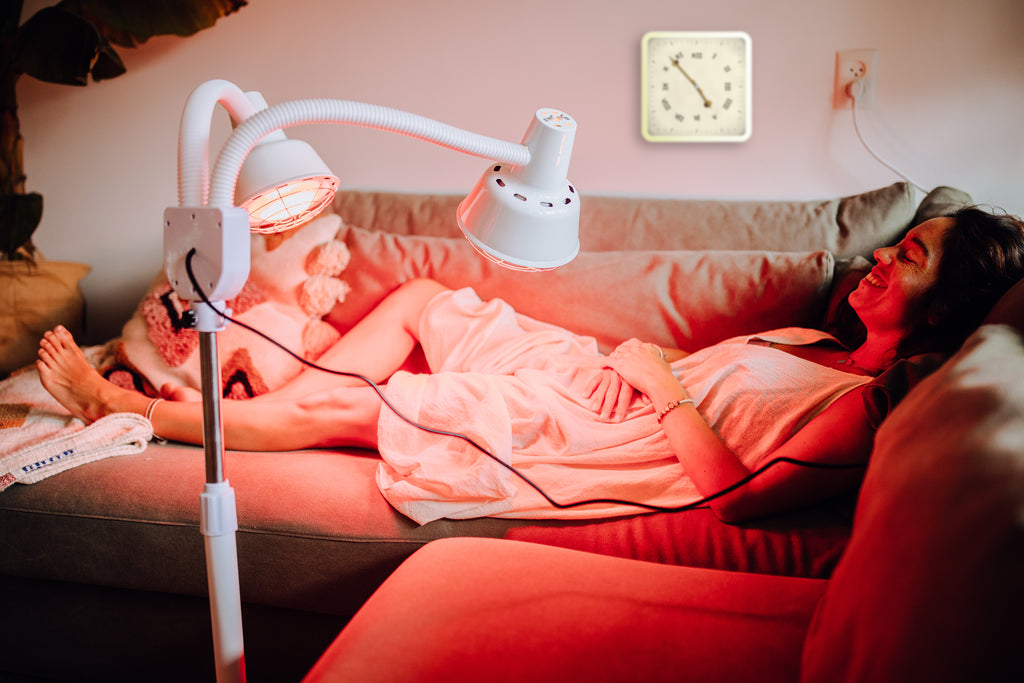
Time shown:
4.53
